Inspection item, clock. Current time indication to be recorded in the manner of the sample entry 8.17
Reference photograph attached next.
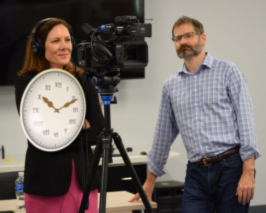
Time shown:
10.11
